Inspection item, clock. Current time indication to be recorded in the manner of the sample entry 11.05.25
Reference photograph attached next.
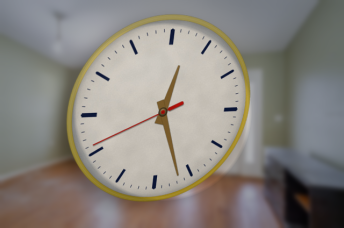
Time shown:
12.26.41
